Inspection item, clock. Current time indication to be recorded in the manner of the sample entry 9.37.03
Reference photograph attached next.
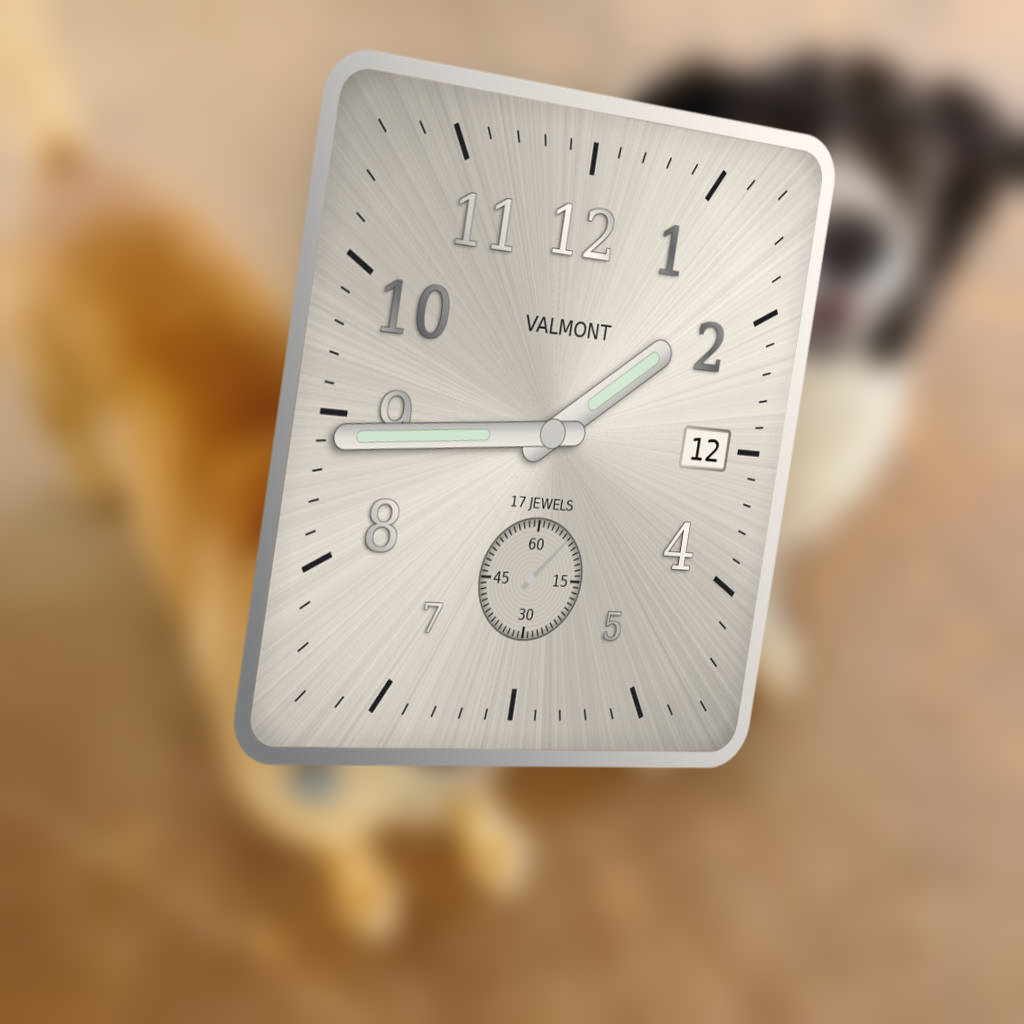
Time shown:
1.44.07
